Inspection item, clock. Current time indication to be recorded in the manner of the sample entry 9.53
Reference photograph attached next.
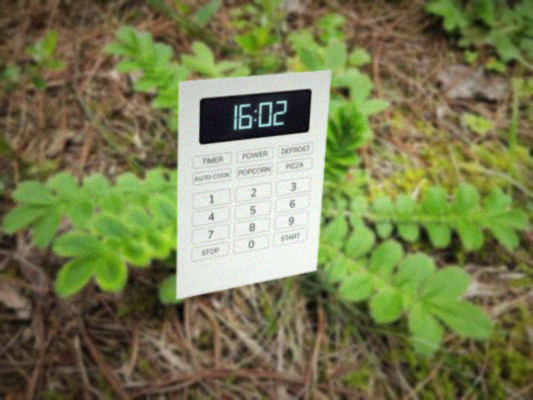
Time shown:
16.02
